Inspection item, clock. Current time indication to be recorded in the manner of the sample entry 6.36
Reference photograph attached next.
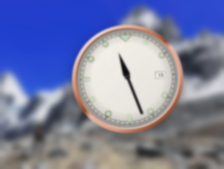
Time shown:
11.27
